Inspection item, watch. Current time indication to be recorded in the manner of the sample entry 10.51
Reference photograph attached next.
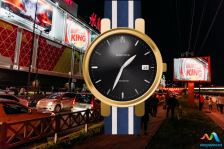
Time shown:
1.34
